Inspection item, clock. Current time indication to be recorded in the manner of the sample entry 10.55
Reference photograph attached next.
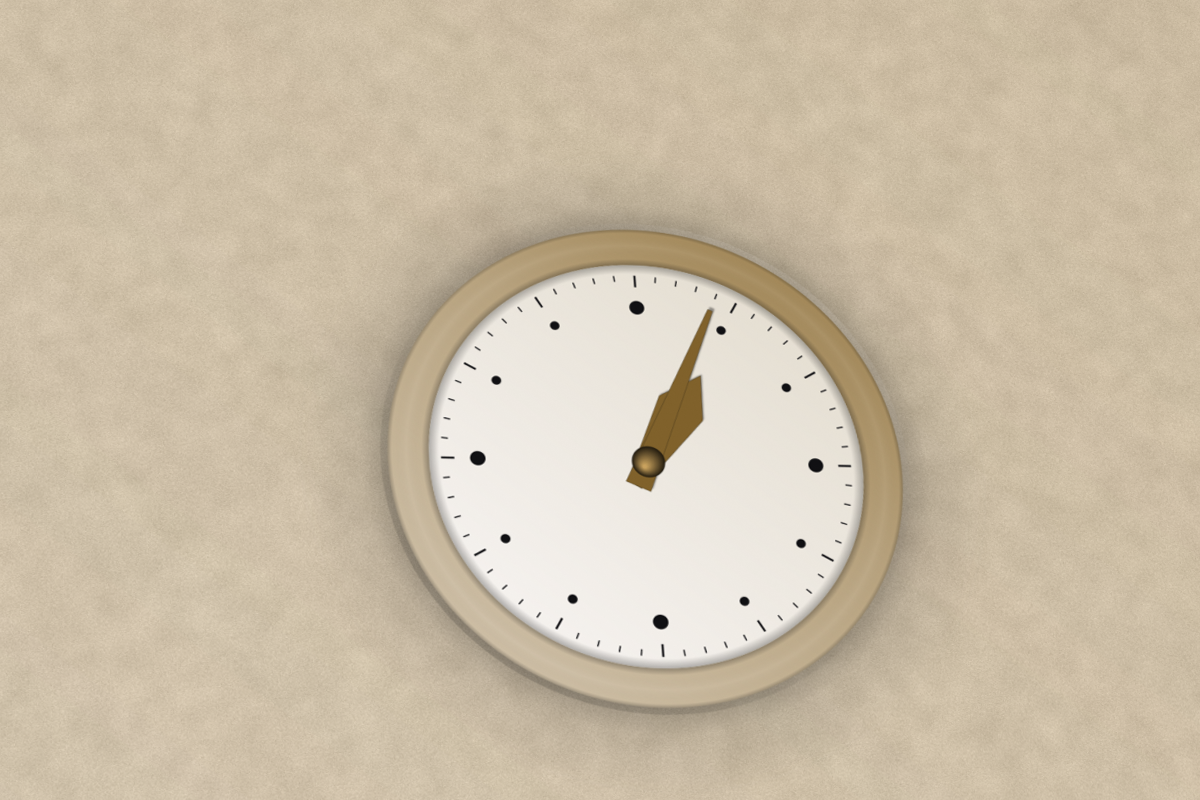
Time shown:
1.04
